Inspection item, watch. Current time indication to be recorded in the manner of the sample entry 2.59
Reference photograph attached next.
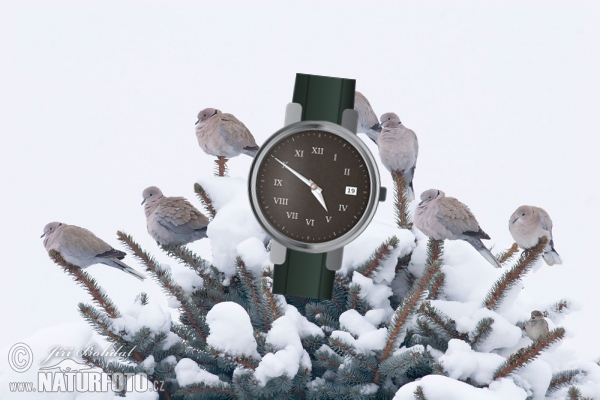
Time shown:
4.50
